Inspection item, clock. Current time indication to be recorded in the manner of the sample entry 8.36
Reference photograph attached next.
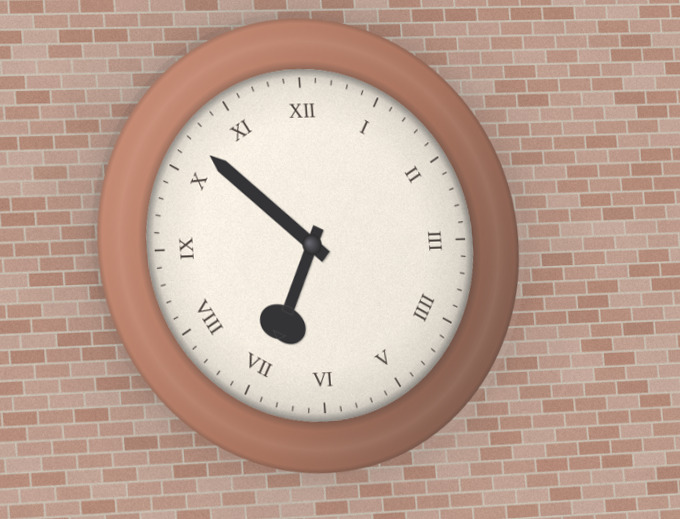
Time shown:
6.52
